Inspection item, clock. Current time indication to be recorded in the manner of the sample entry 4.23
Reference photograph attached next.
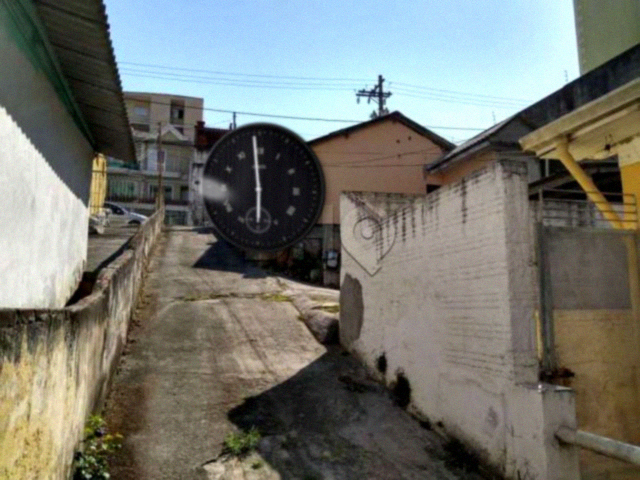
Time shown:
5.59
